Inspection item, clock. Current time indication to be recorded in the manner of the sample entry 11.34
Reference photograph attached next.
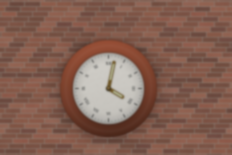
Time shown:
4.02
